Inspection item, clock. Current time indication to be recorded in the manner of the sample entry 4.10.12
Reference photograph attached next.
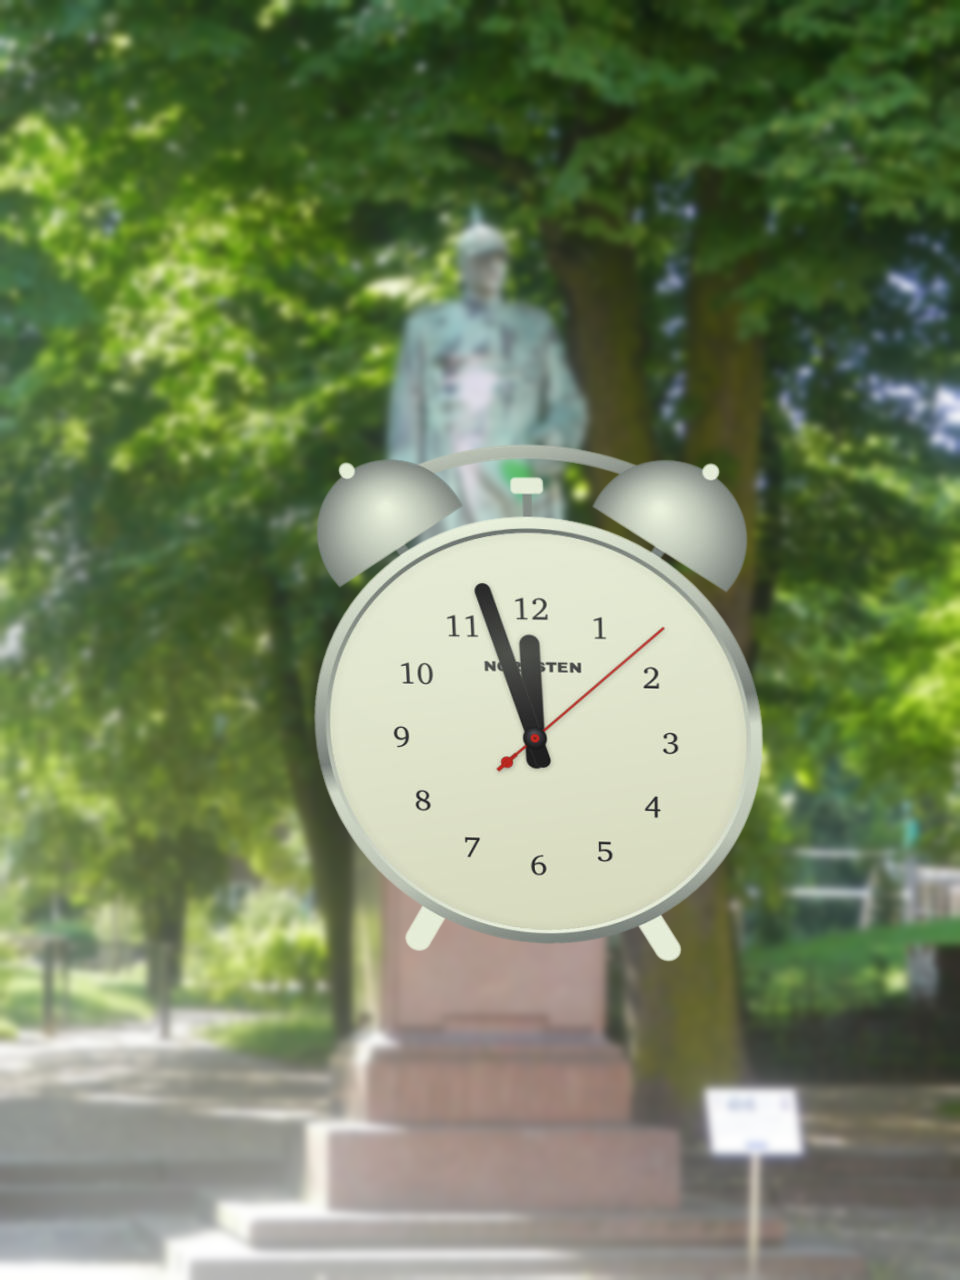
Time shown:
11.57.08
